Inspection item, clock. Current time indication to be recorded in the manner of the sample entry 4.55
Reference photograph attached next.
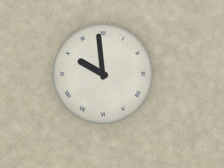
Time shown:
9.59
